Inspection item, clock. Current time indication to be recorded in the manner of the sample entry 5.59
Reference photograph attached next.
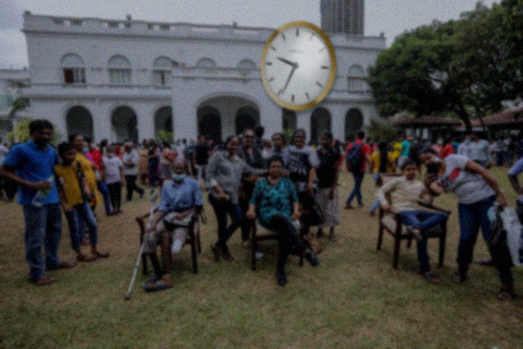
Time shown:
9.34
